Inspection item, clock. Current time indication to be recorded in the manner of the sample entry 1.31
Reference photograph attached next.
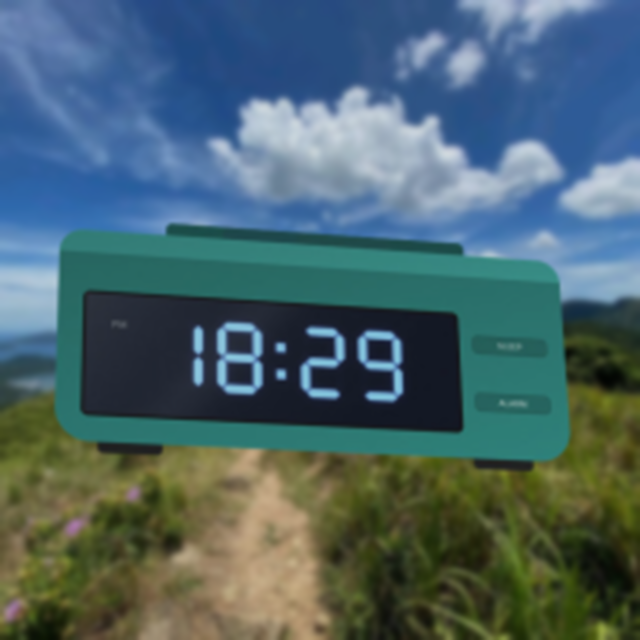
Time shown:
18.29
